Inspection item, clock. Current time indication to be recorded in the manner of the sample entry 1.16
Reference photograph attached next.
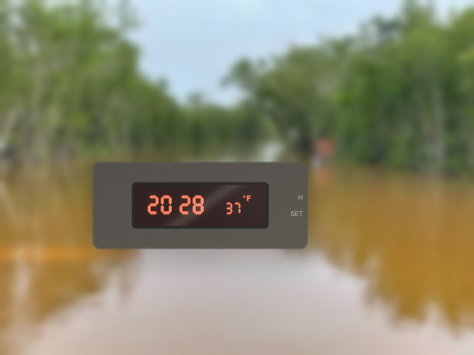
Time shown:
20.28
